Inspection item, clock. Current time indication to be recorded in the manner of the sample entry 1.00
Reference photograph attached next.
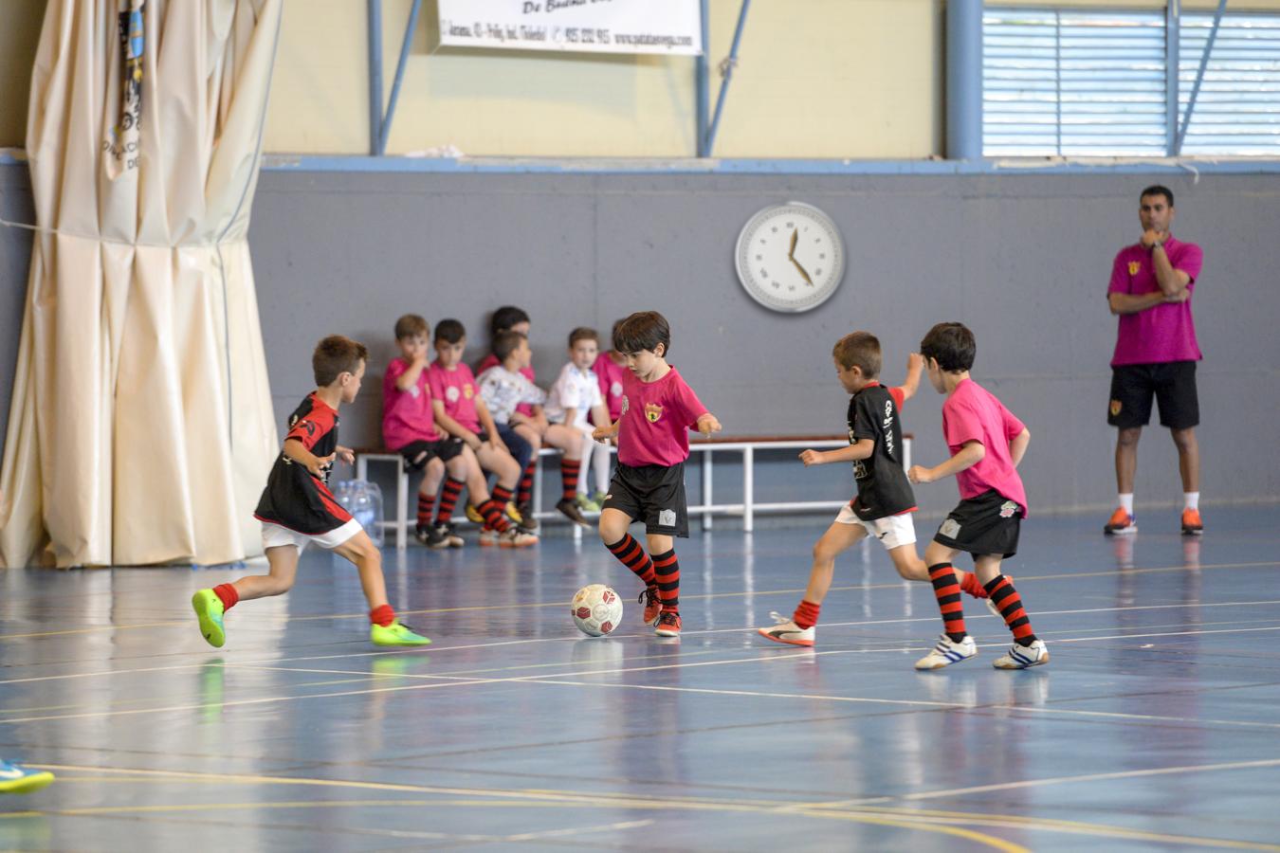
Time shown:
12.24
